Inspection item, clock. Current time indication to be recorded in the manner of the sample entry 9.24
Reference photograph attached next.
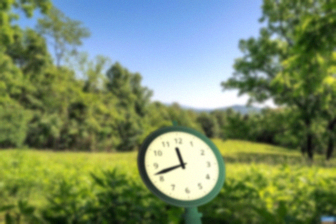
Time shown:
11.42
